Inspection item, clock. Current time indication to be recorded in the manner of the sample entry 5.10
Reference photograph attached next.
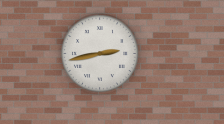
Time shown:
2.43
